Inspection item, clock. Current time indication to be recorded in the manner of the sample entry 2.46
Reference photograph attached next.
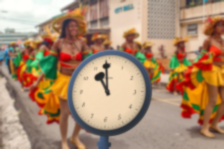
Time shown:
10.59
